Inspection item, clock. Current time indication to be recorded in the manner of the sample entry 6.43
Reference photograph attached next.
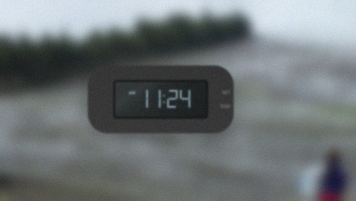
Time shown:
11.24
